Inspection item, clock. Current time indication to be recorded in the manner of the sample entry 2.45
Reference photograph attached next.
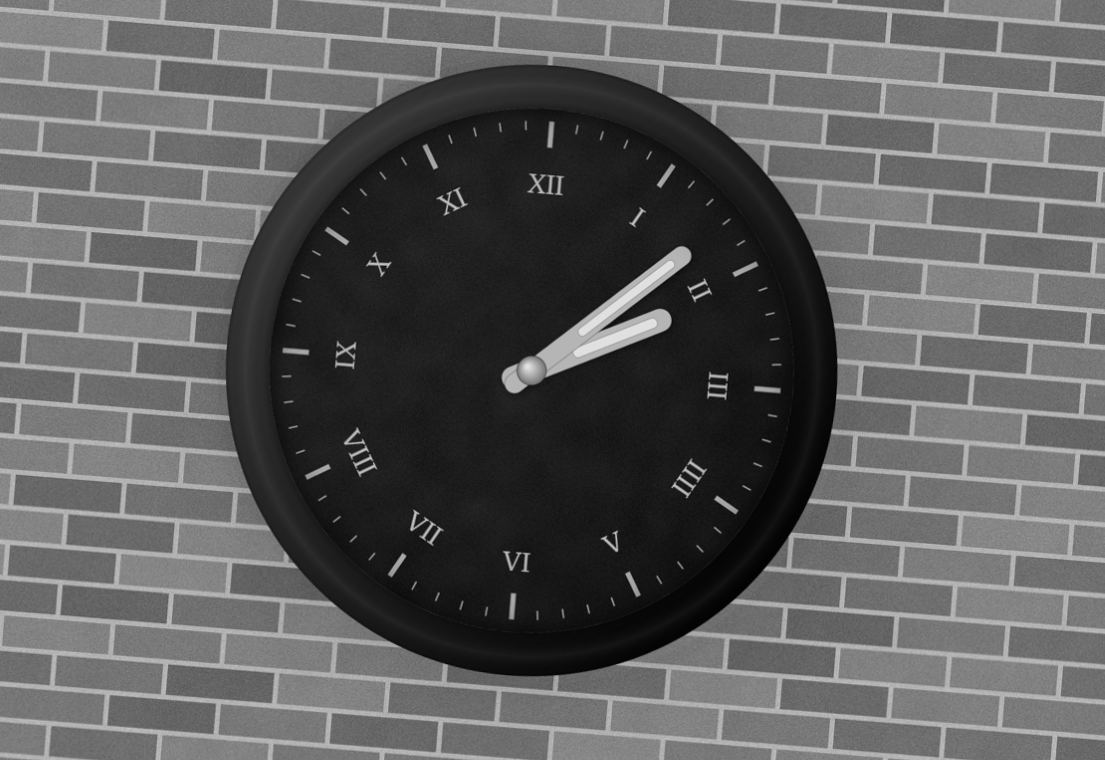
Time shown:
2.08
